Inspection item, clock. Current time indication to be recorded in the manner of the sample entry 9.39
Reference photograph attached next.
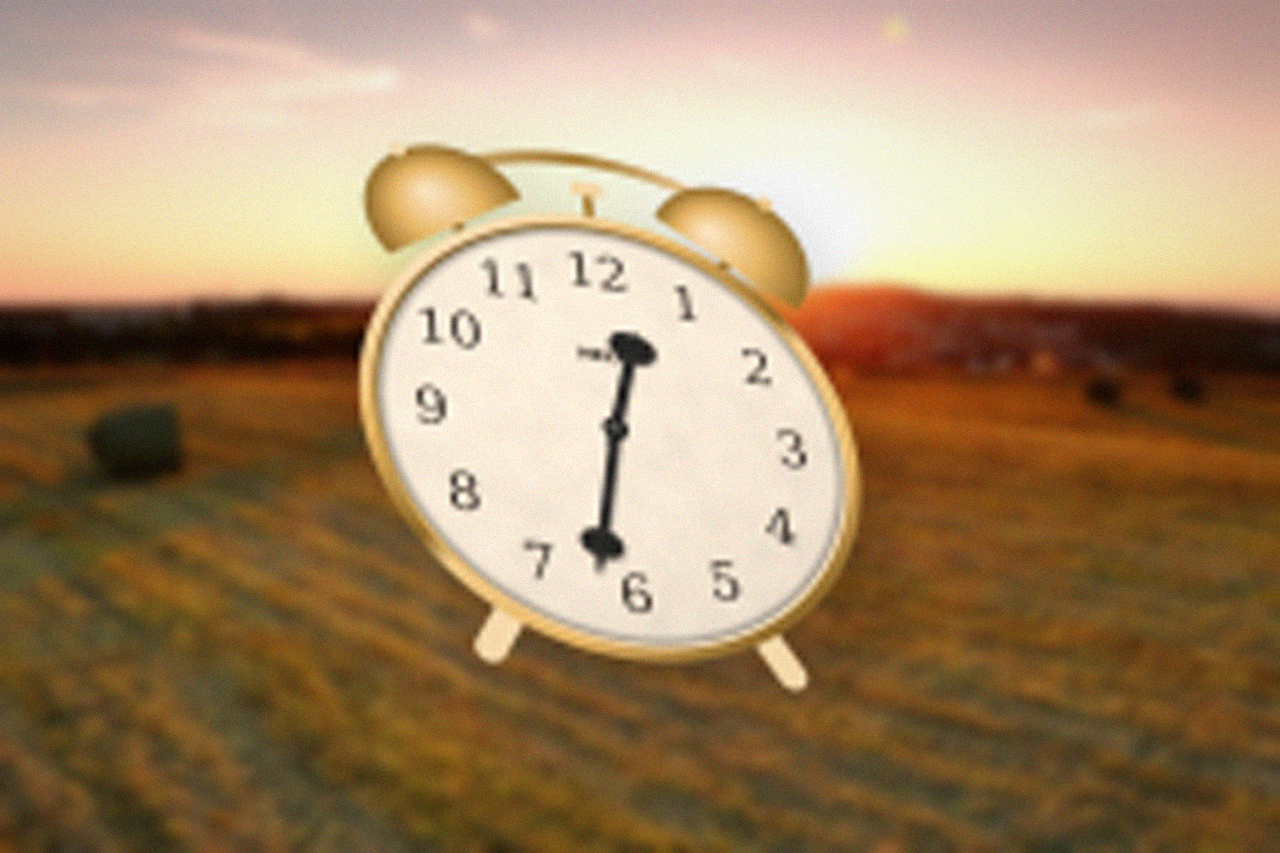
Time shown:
12.32
